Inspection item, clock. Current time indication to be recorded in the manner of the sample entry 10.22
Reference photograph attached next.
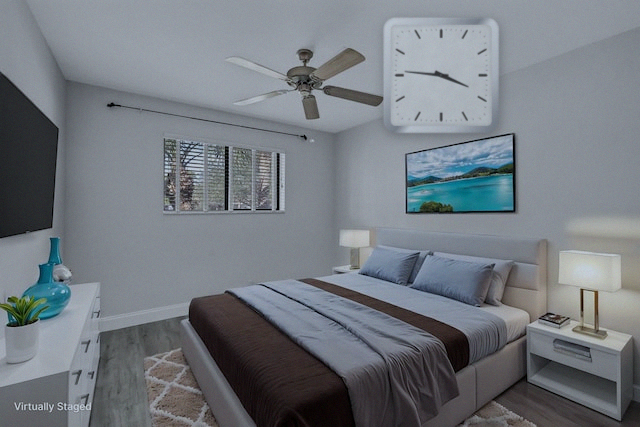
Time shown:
3.46
